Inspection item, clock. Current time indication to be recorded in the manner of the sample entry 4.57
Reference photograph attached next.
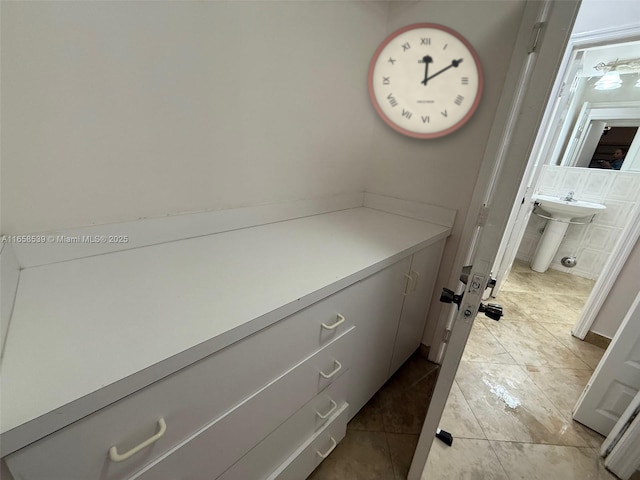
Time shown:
12.10
